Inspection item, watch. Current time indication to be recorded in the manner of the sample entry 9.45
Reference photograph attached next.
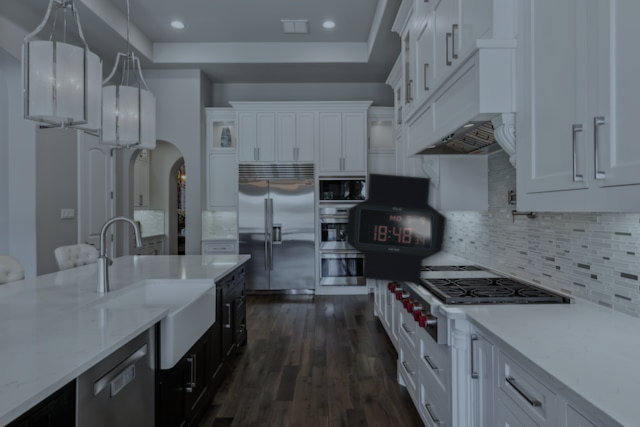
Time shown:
18.48
